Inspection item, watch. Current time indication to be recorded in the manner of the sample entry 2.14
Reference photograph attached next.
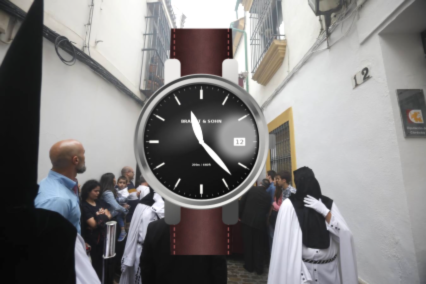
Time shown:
11.23
